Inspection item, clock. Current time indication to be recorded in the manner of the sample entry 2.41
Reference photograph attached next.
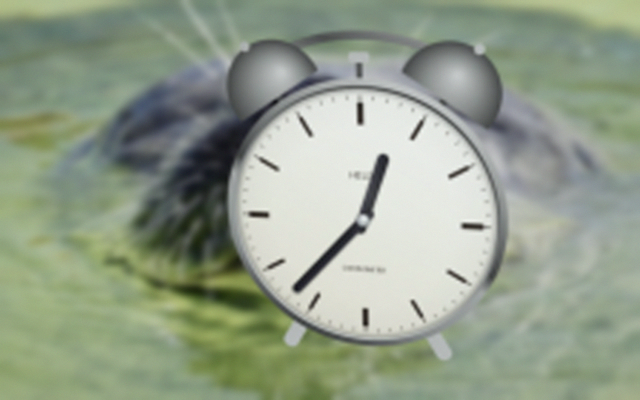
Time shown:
12.37
